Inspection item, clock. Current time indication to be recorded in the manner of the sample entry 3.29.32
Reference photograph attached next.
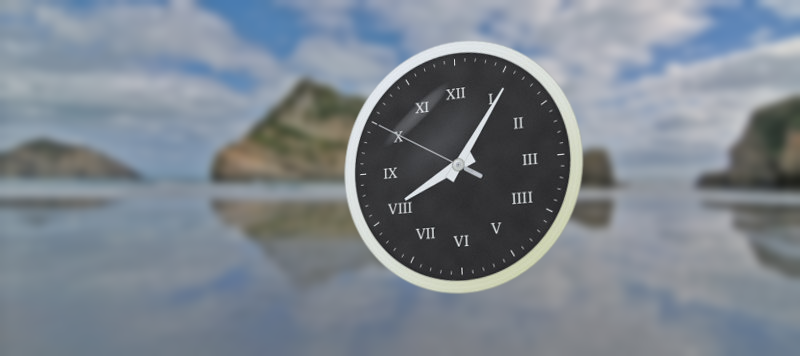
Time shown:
8.05.50
